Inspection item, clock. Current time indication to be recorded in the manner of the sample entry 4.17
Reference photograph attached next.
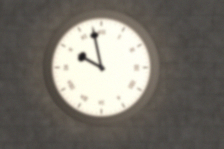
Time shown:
9.58
